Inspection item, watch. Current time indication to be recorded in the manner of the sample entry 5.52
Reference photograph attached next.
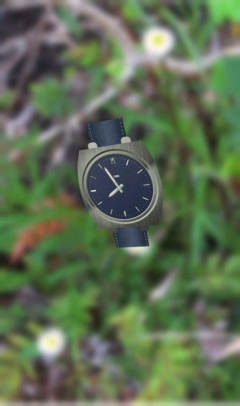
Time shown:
7.56
